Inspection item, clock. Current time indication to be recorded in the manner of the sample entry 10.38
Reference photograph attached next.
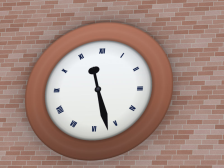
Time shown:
11.27
